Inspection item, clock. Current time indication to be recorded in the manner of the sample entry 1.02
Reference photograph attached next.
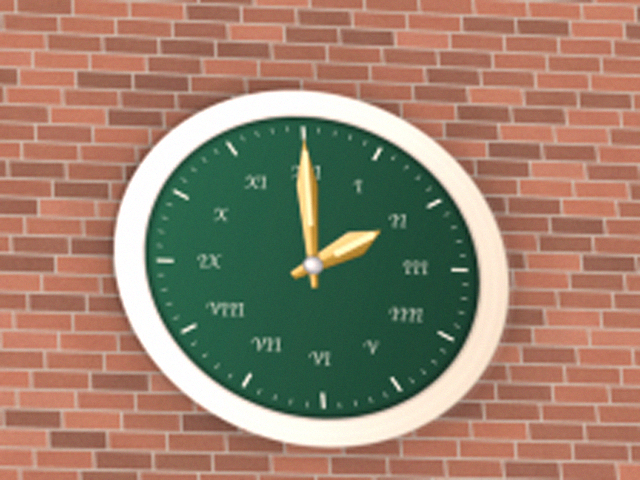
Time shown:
2.00
